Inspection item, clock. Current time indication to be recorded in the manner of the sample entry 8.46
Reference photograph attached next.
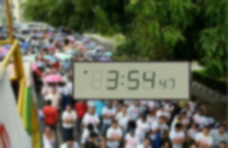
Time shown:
3.54
